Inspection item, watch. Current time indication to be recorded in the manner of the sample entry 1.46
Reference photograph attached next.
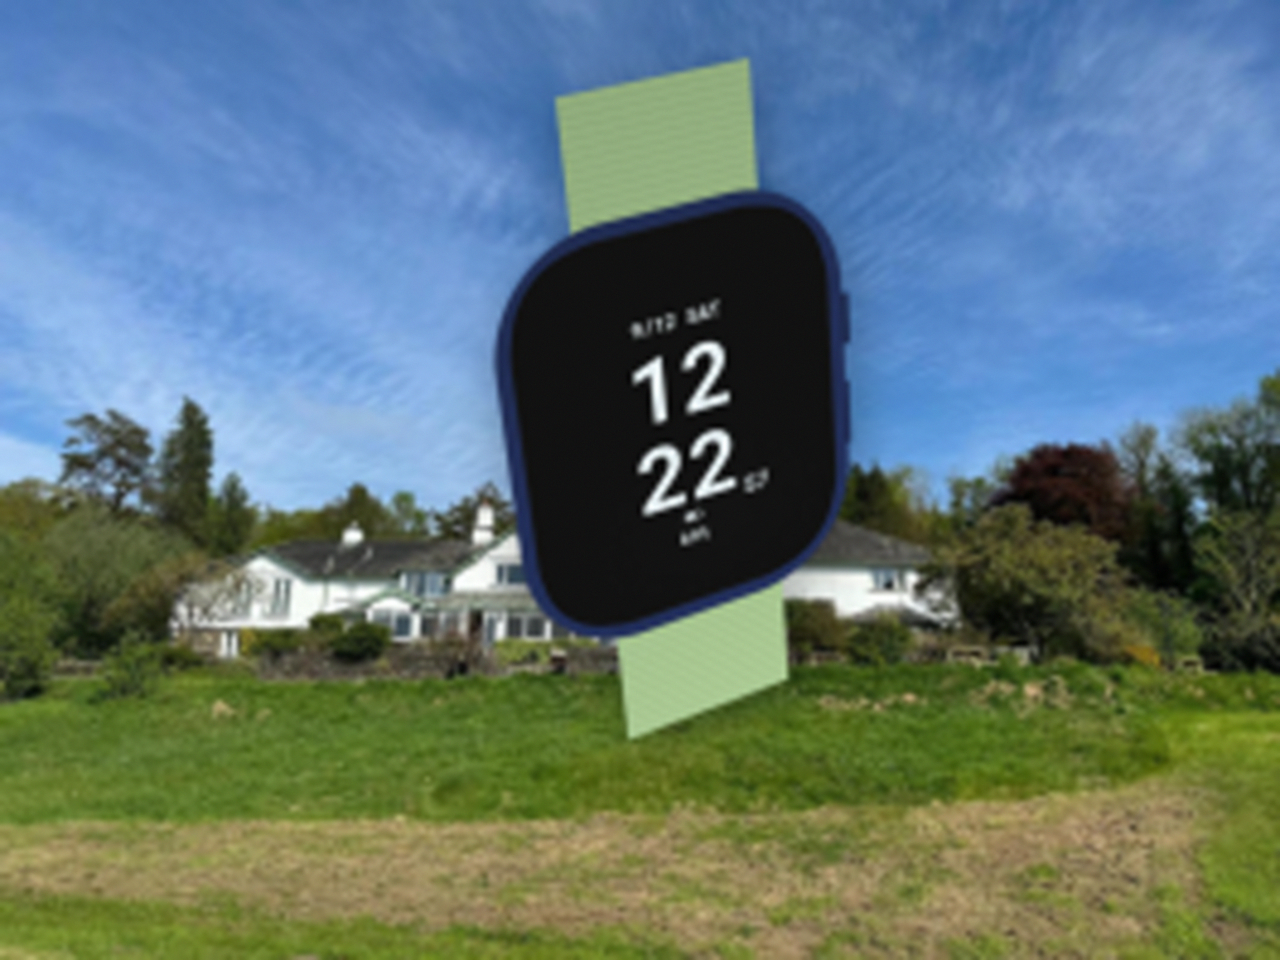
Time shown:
12.22
